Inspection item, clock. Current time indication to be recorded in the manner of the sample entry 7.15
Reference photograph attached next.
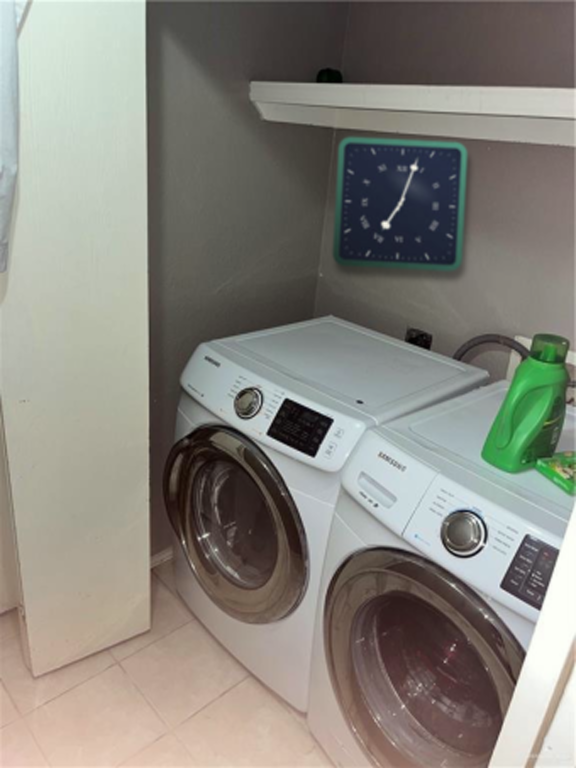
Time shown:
7.03
